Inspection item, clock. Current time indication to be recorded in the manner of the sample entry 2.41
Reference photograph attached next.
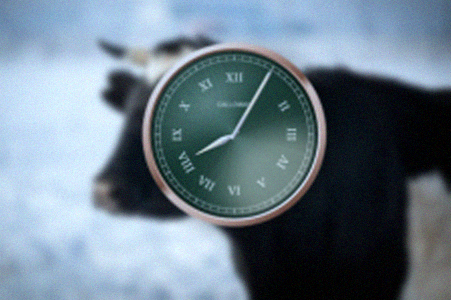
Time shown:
8.05
